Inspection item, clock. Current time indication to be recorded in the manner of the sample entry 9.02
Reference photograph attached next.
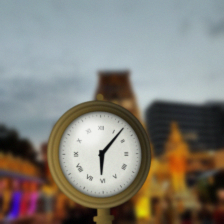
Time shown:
6.07
